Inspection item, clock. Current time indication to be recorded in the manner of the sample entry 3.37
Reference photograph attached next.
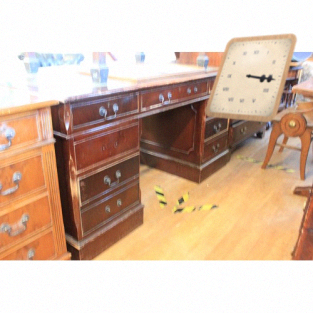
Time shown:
3.16
